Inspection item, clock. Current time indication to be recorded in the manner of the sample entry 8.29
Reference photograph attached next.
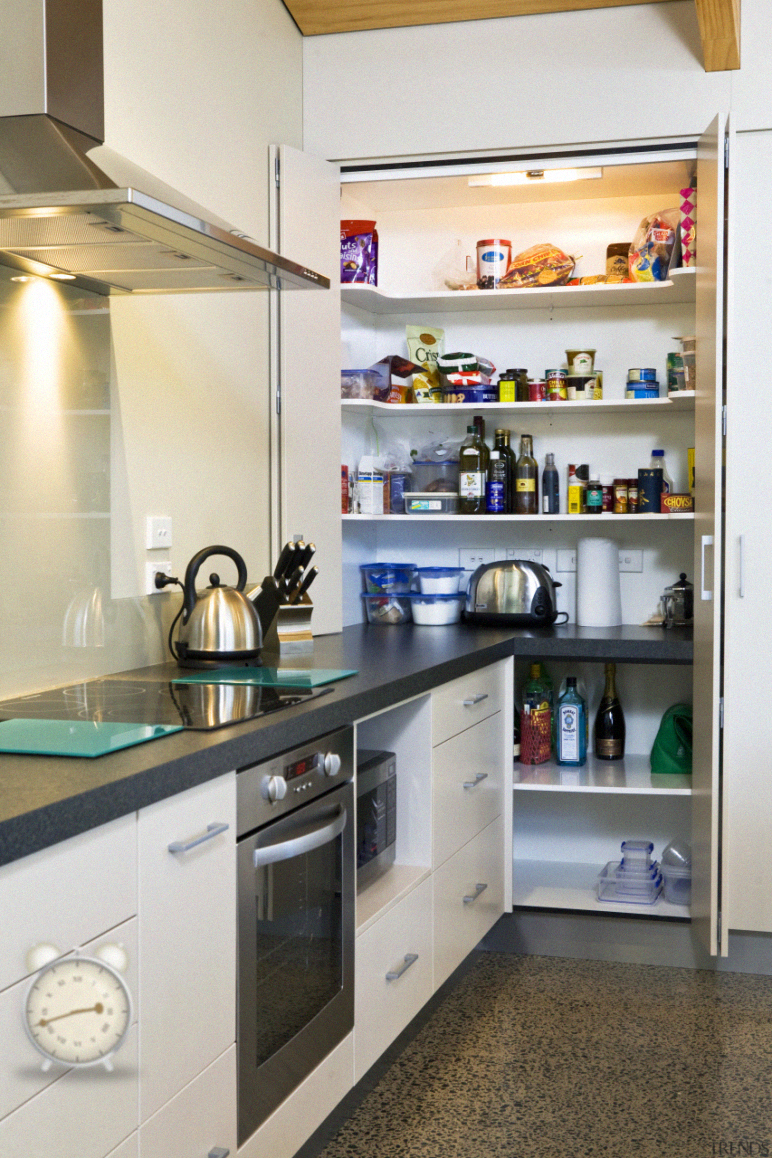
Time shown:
2.42
